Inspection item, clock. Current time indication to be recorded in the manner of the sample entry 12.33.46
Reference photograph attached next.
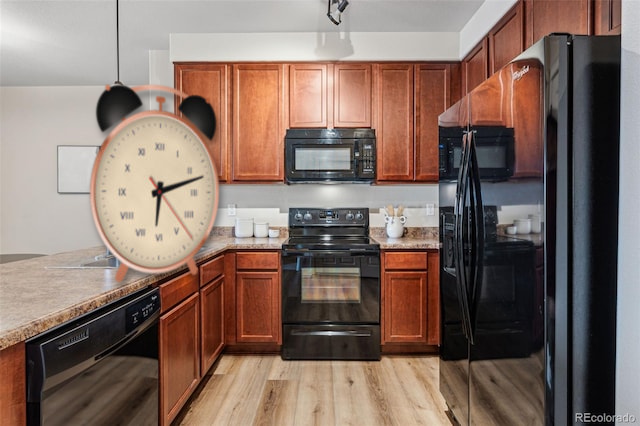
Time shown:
6.12.23
